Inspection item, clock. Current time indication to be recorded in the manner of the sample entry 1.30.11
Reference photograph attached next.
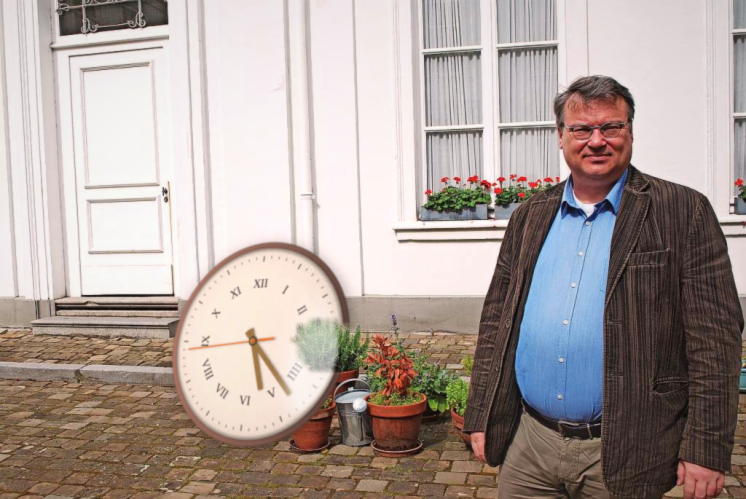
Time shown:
5.22.44
